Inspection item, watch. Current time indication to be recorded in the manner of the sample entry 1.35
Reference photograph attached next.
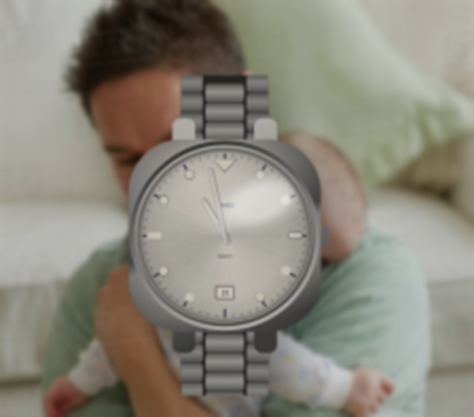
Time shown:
10.58
